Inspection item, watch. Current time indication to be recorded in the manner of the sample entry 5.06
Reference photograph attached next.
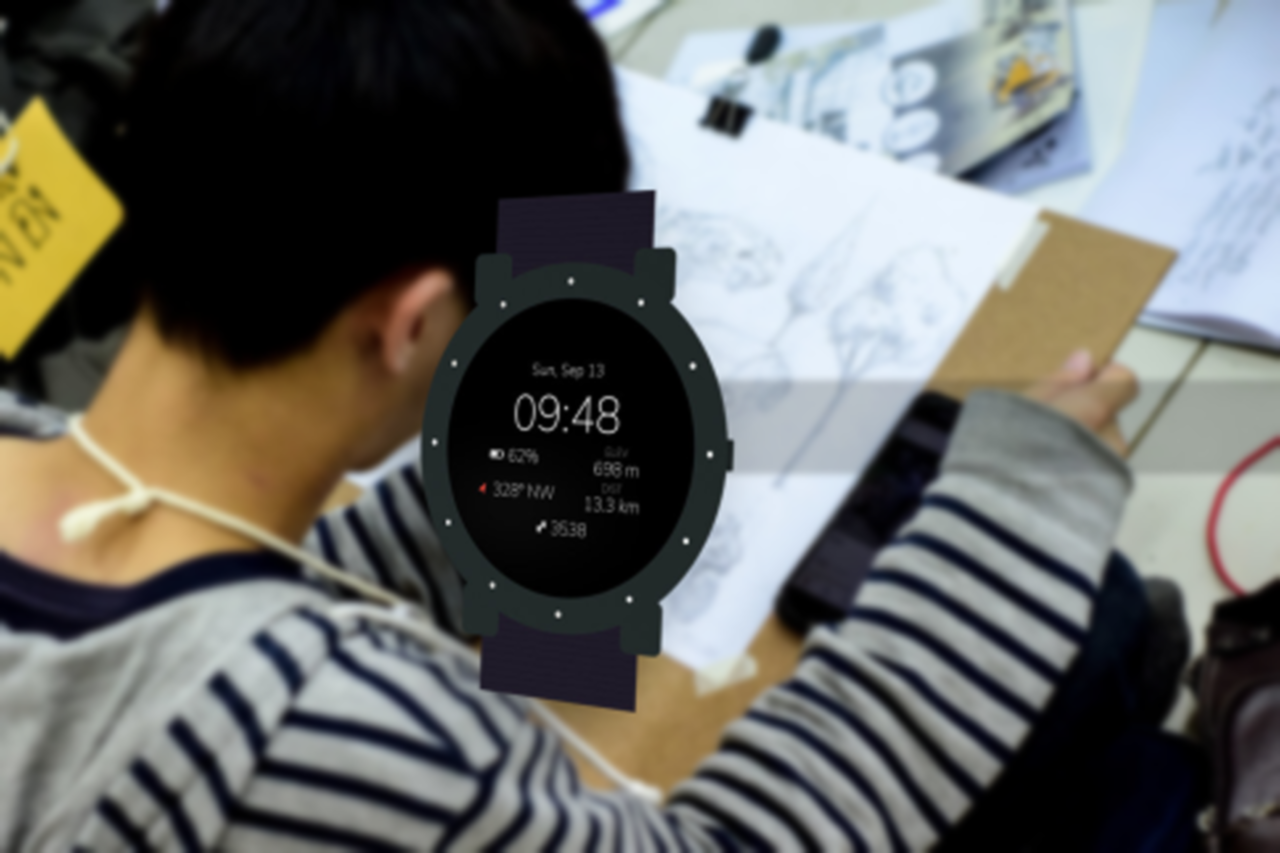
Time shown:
9.48
